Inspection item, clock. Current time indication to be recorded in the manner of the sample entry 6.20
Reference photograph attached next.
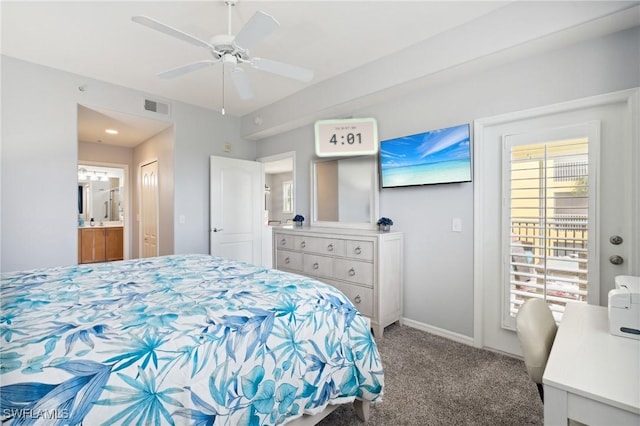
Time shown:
4.01
